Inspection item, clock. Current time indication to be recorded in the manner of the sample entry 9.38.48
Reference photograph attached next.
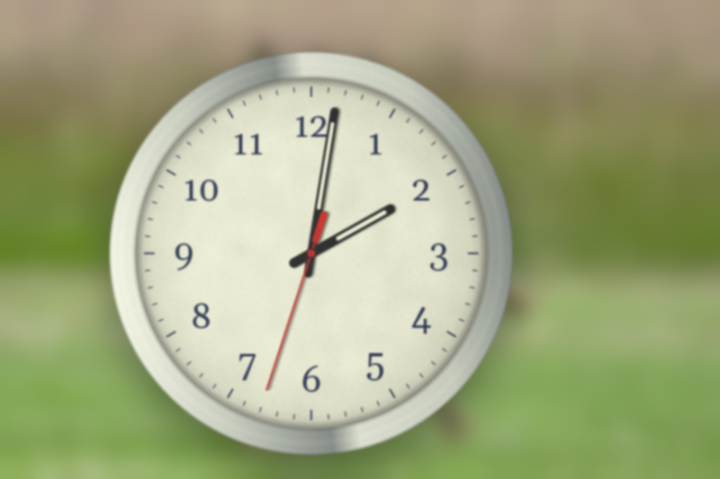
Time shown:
2.01.33
